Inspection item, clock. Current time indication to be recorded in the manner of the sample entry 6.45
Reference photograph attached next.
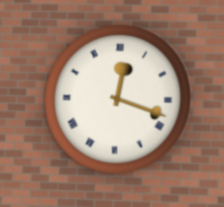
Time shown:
12.18
